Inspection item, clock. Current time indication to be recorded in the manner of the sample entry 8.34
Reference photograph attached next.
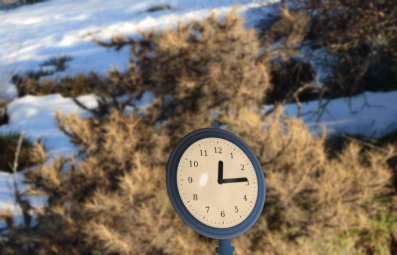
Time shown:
12.14
